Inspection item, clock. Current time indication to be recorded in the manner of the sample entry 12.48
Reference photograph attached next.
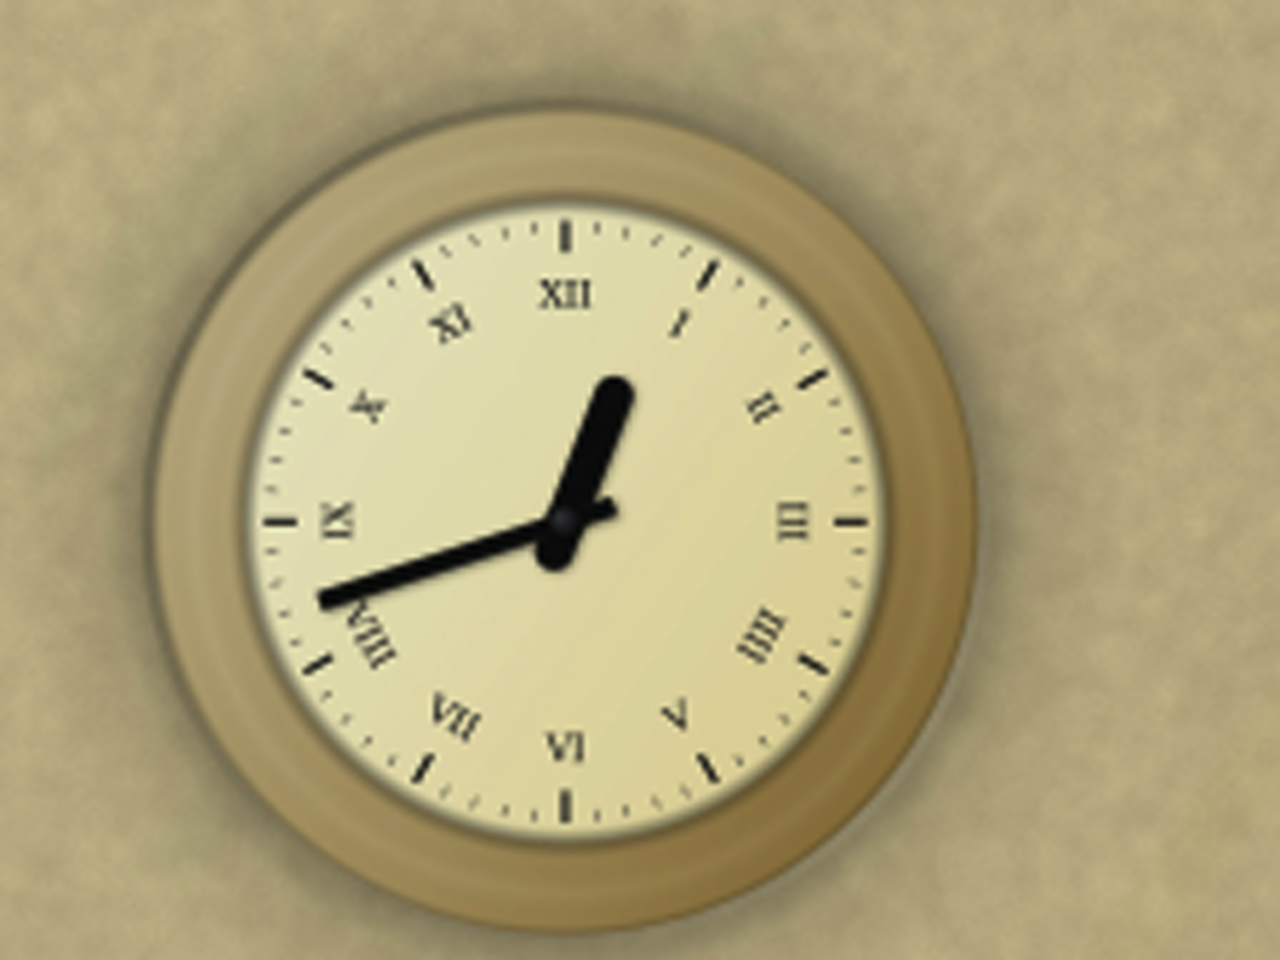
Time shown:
12.42
